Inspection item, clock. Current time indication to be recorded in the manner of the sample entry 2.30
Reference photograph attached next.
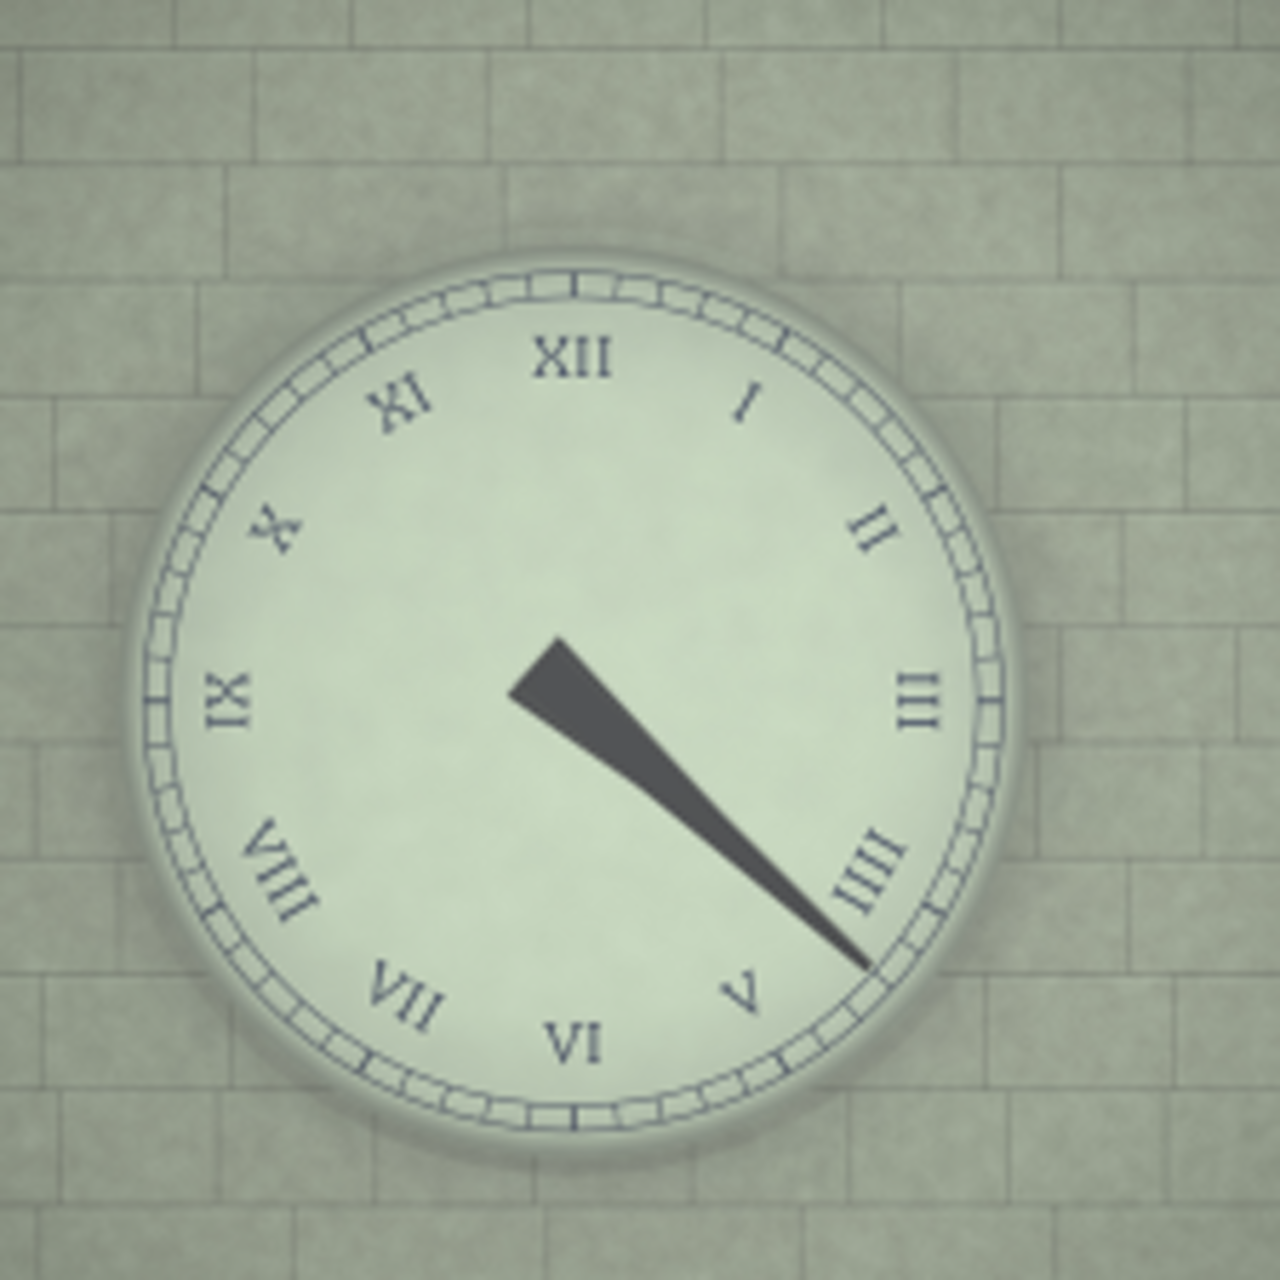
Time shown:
4.22
